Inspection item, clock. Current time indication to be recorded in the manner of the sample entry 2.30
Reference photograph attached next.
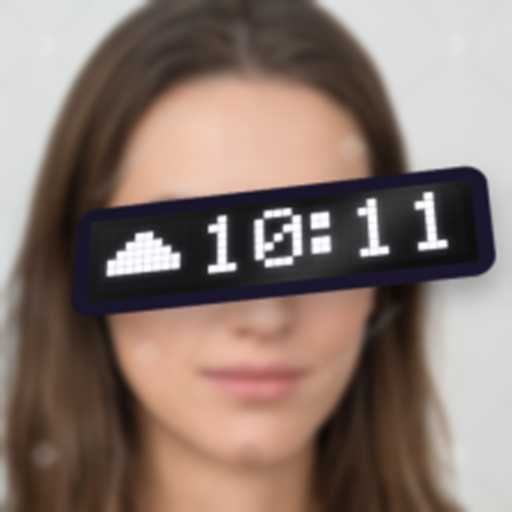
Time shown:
10.11
